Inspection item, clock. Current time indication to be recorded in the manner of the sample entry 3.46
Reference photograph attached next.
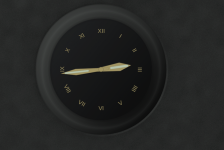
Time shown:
2.44
